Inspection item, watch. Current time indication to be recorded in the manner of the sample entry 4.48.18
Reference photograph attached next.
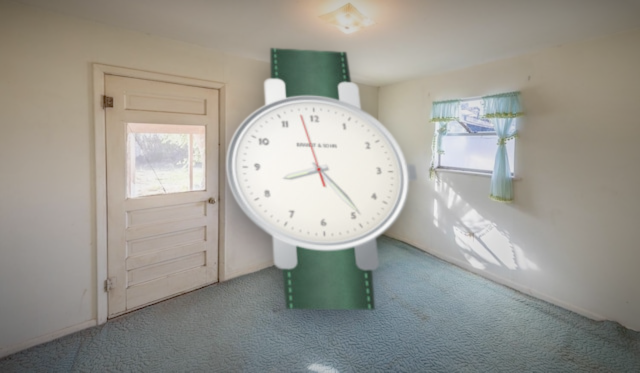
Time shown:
8.23.58
